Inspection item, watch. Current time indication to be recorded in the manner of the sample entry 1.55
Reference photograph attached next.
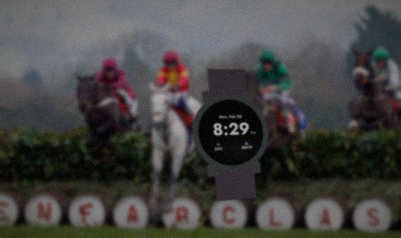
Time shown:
8.29
